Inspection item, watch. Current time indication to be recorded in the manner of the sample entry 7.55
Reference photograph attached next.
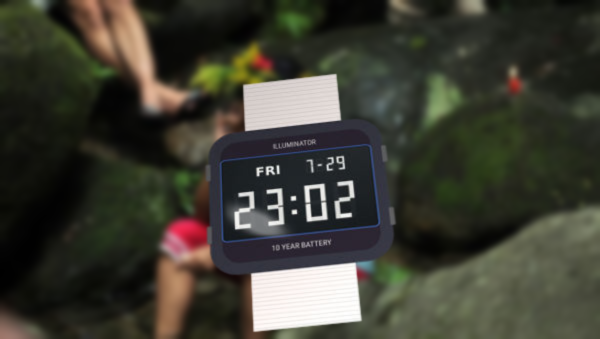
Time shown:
23.02
